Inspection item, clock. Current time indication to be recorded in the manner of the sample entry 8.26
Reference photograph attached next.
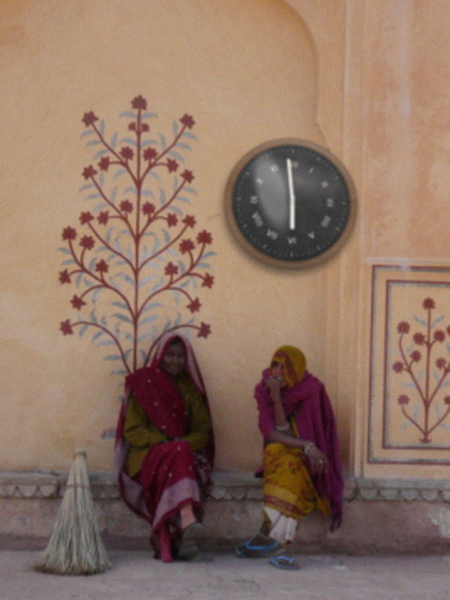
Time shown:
5.59
